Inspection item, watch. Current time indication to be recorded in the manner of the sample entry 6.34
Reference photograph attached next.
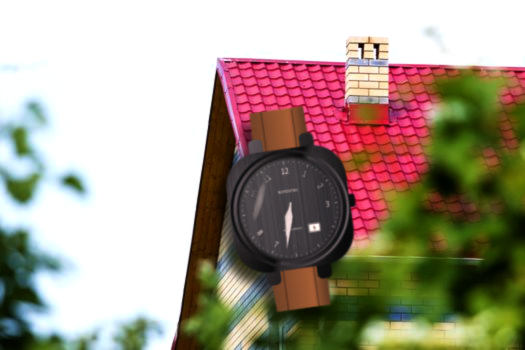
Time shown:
6.32
